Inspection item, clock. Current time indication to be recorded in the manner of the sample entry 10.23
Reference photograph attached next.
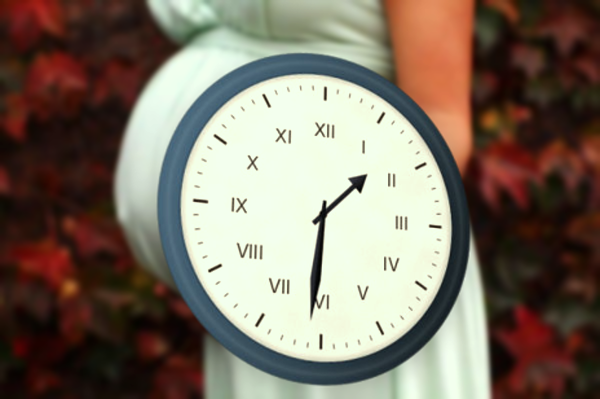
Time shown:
1.31
